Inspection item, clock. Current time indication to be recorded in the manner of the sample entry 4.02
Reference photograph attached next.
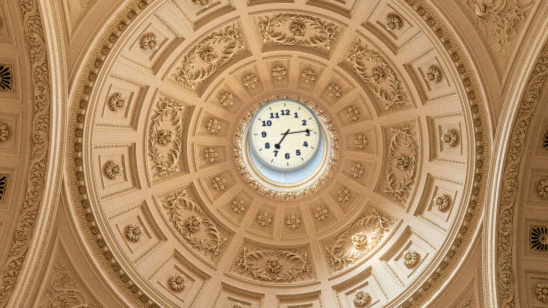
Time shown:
7.14
